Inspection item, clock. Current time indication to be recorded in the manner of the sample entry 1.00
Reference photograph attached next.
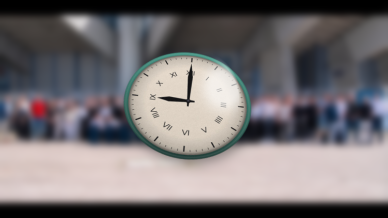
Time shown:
9.00
